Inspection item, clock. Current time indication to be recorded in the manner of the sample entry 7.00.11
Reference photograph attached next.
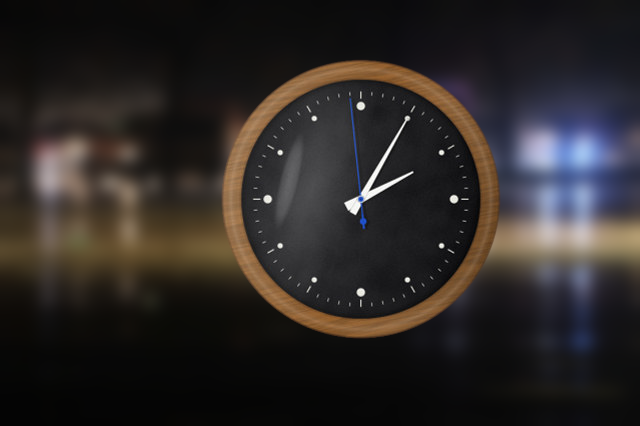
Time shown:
2.04.59
